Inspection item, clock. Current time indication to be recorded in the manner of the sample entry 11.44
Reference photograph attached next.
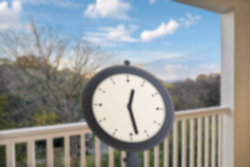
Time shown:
12.28
